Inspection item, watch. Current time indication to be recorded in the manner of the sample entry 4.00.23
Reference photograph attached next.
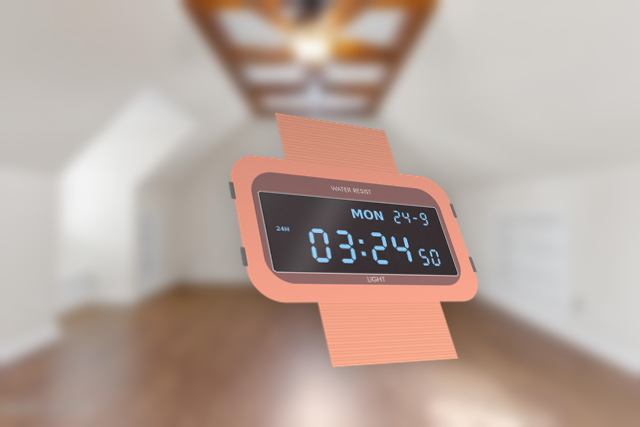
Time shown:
3.24.50
